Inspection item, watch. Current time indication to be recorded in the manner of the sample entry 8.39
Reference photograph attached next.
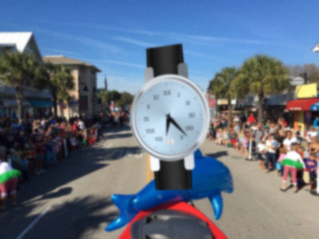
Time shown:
6.23
